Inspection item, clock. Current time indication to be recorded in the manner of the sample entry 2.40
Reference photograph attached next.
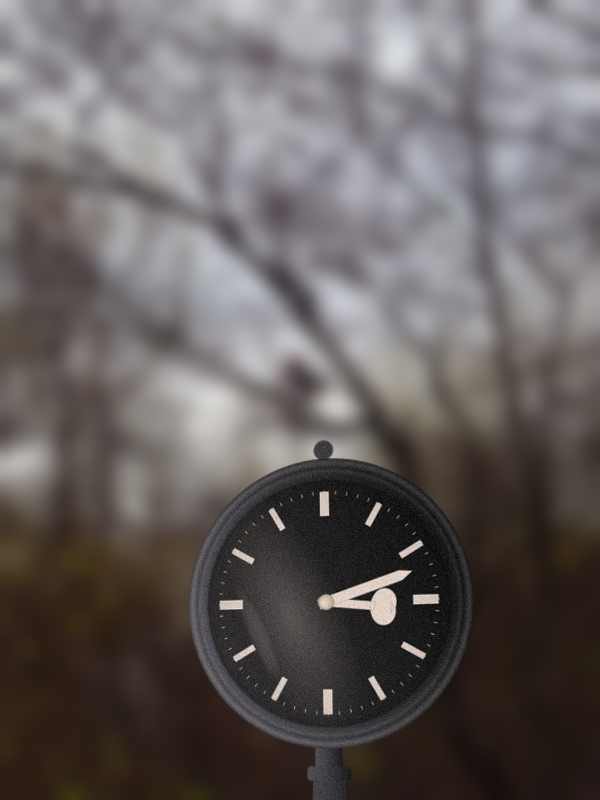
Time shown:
3.12
